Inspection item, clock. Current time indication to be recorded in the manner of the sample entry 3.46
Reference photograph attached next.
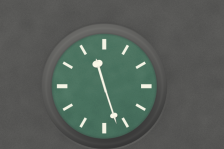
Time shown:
11.27
